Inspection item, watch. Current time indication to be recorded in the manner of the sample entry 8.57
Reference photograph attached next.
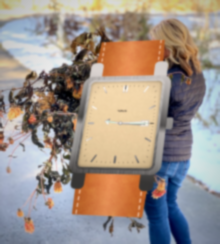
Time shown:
9.15
